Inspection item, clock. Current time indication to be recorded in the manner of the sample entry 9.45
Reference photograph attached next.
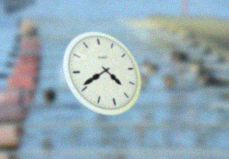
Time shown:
4.41
